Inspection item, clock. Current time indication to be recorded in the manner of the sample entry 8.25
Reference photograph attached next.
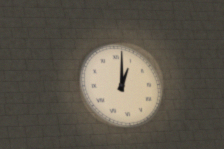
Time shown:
1.02
